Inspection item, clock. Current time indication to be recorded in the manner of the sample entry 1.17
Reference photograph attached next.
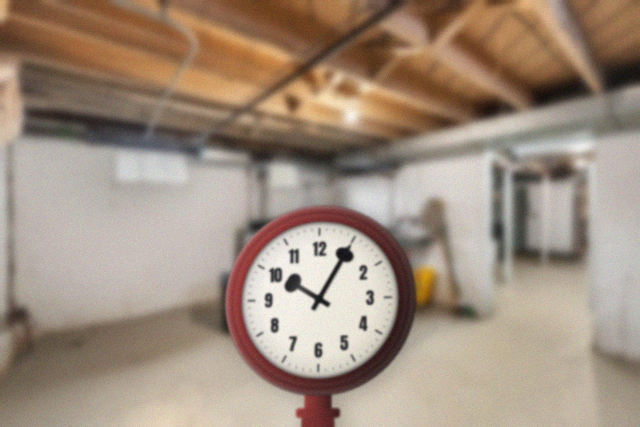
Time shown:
10.05
